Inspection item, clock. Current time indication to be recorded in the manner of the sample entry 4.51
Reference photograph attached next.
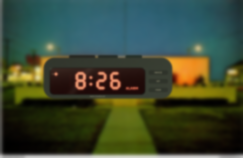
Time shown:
8.26
